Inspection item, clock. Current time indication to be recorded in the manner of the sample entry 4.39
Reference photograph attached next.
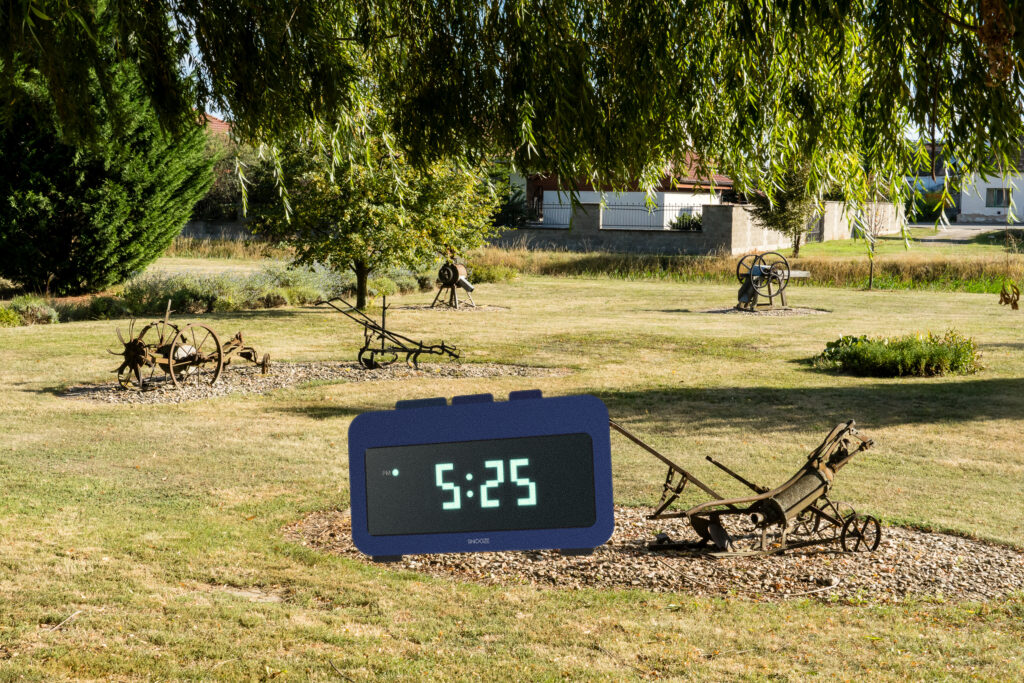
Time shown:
5.25
